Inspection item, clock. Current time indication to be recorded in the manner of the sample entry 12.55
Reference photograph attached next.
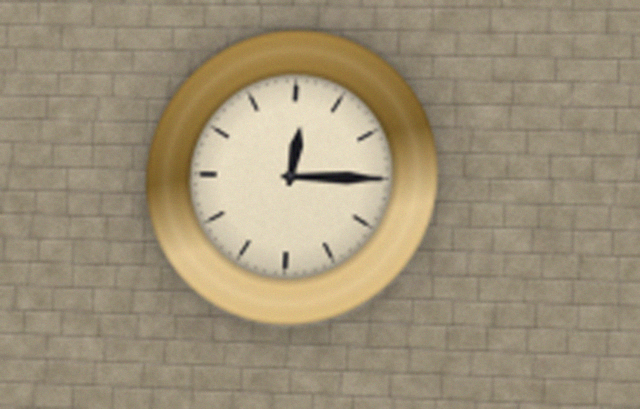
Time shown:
12.15
